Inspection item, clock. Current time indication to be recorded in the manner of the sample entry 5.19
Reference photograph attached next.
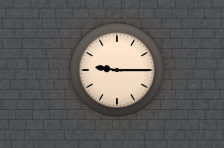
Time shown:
9.15
